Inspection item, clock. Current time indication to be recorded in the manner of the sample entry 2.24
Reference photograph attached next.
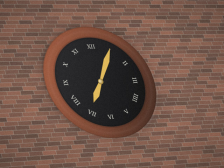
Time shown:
7.05
